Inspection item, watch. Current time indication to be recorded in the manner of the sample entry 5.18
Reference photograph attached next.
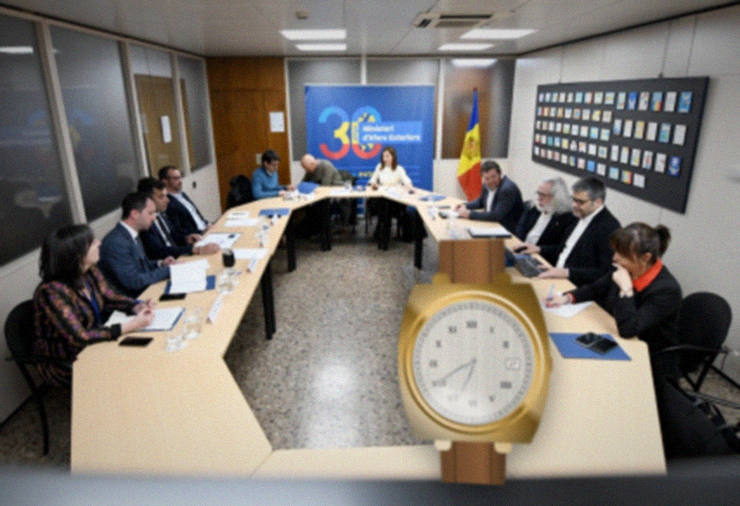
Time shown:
6.40
